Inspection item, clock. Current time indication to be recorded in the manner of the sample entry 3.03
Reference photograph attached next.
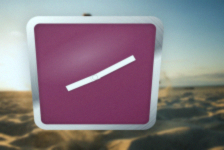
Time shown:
8.10
